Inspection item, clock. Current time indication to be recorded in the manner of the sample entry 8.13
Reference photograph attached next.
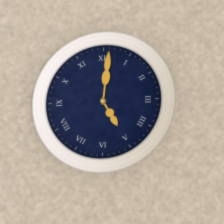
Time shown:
5.01
